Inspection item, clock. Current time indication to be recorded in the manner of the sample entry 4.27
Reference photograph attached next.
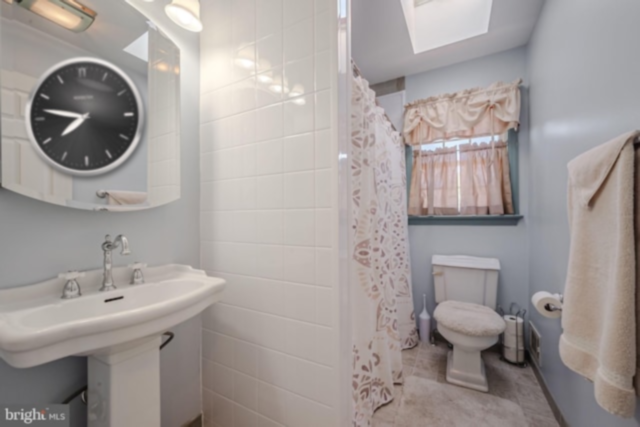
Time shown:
7.47
